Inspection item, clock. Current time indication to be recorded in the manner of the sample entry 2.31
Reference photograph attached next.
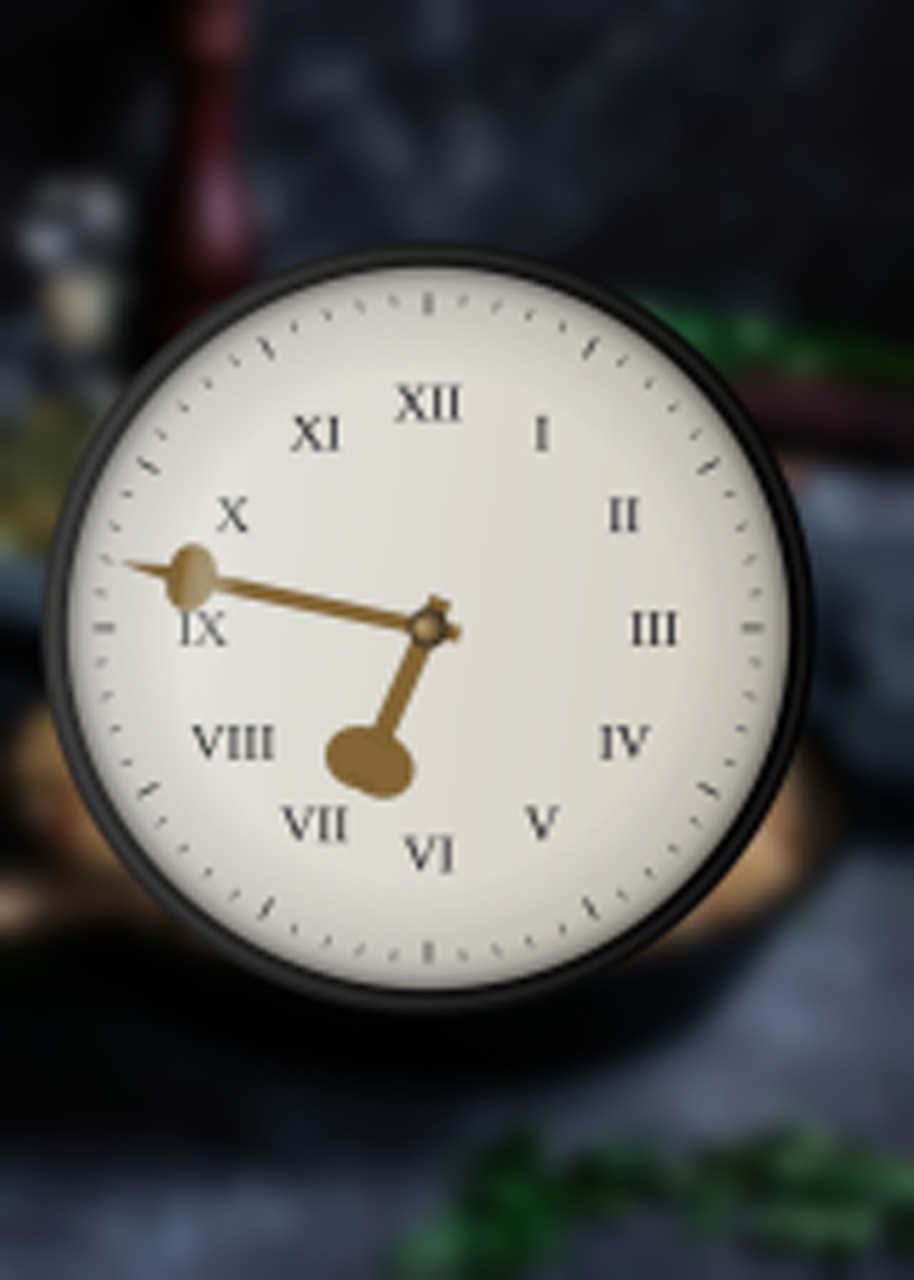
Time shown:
6.47
